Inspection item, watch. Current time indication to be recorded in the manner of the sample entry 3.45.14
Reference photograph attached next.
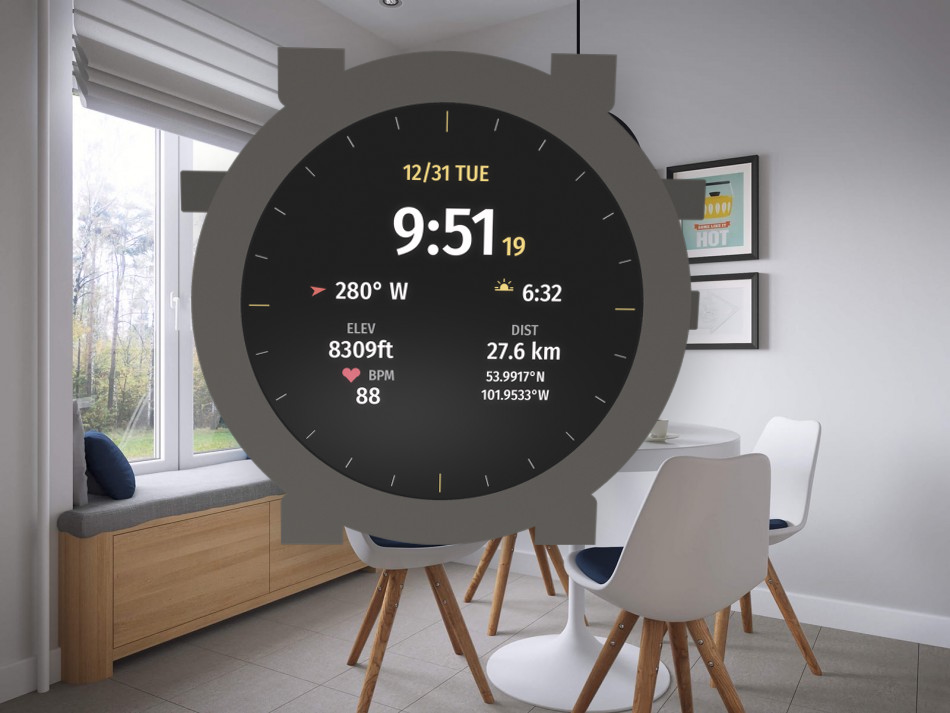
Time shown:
9.51.19
